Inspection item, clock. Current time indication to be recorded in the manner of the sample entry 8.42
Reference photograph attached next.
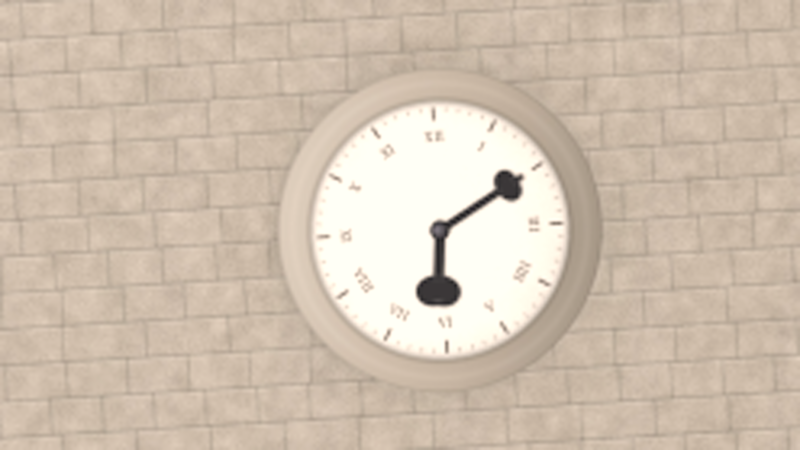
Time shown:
6.10
